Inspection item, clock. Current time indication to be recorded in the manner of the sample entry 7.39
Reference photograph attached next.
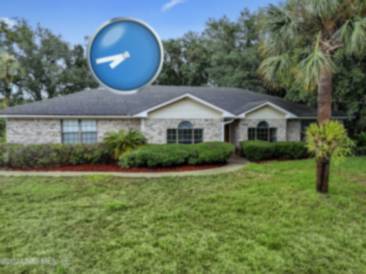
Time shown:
7.43
